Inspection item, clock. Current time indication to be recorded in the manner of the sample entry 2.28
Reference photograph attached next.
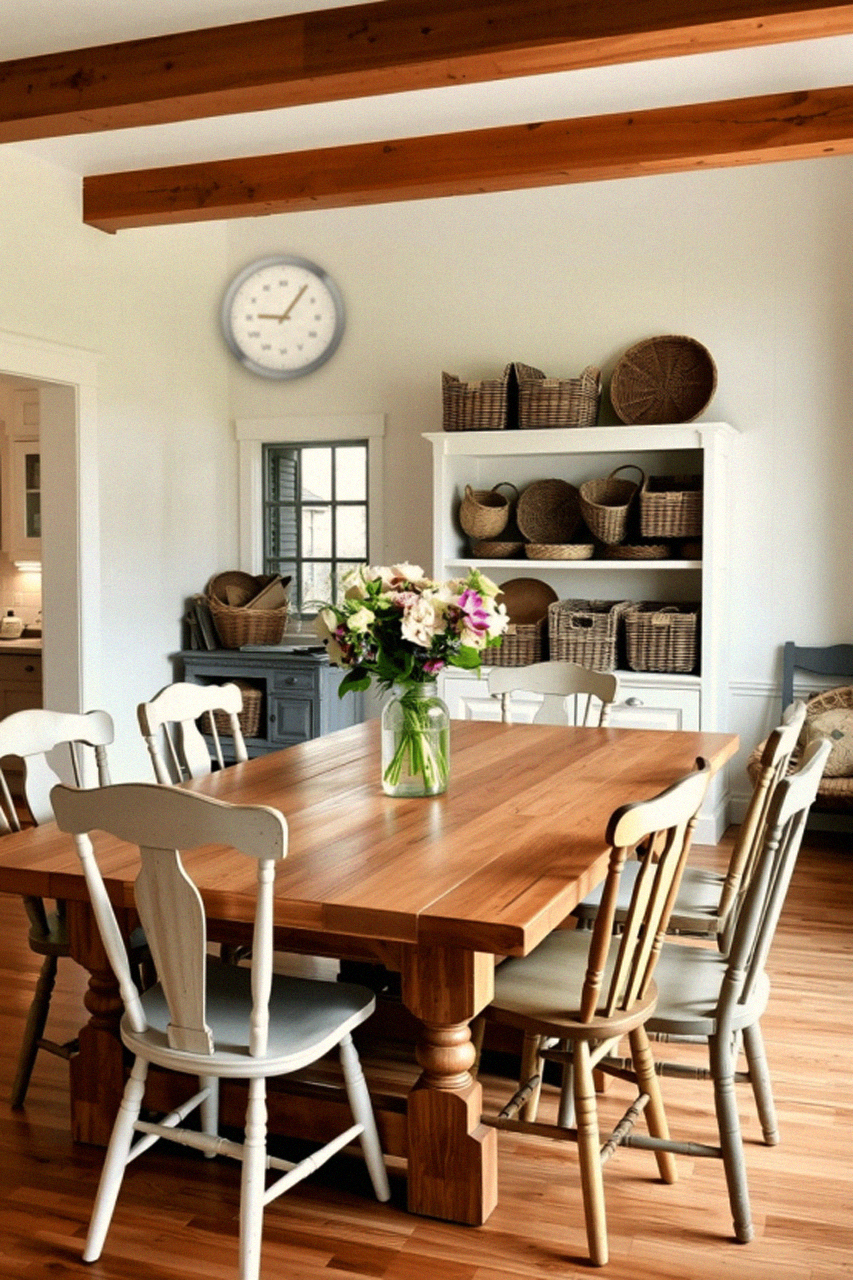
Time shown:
9.06
